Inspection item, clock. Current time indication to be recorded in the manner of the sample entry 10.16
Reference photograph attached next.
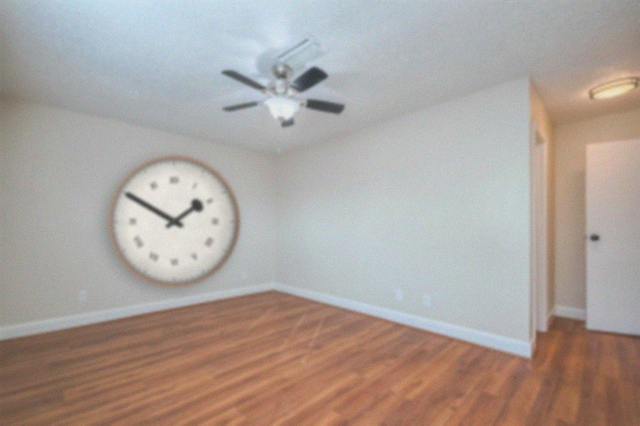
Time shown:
1.50
